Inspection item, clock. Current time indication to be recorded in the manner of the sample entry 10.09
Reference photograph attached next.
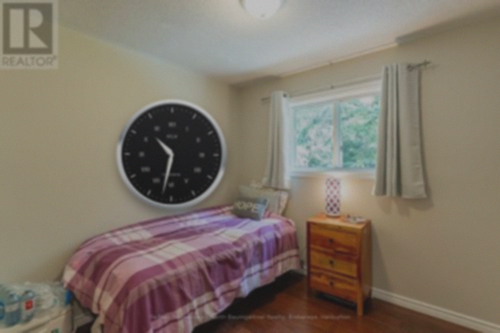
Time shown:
10.32
